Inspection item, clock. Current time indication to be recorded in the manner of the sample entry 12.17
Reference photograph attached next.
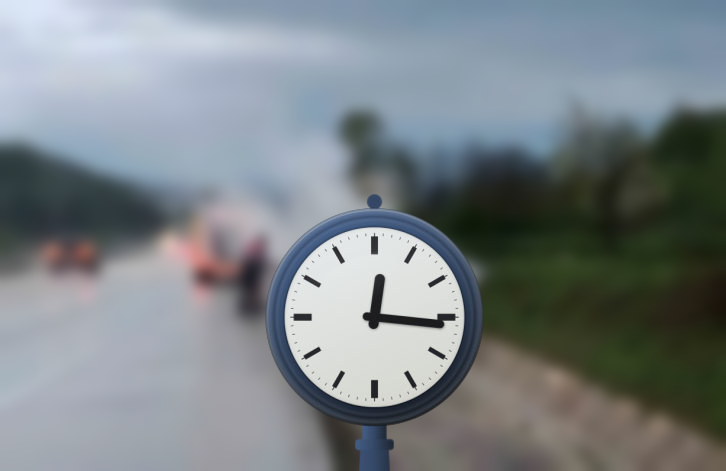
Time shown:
12.16
